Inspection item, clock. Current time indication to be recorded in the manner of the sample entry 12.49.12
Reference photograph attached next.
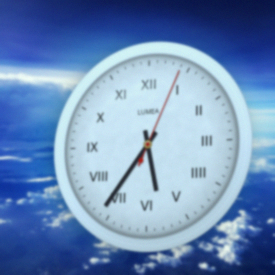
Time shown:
5.36.04
